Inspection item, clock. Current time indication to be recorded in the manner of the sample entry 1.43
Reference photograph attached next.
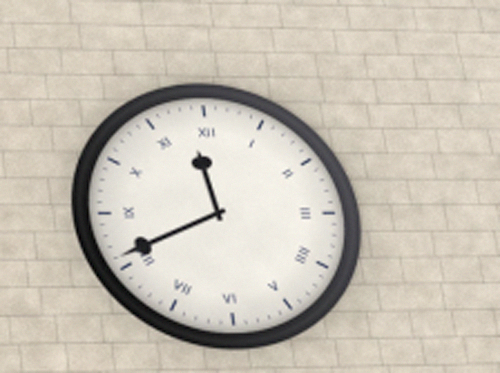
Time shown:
11.41
